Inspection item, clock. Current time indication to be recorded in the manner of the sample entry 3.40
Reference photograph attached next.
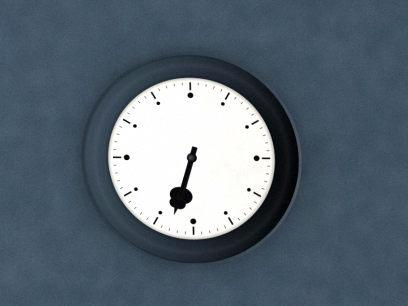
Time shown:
6.33
